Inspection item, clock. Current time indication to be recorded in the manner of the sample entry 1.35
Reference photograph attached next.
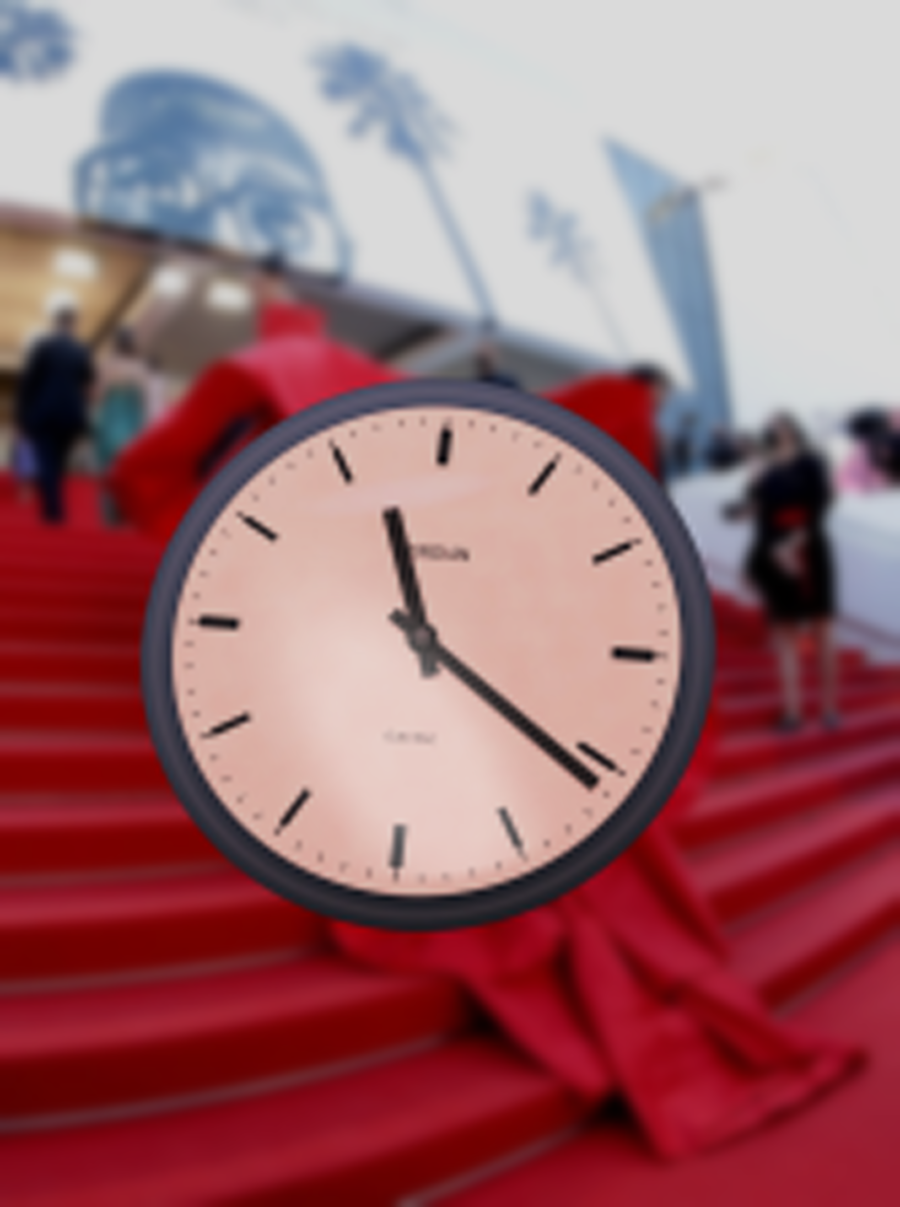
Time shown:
11.21
